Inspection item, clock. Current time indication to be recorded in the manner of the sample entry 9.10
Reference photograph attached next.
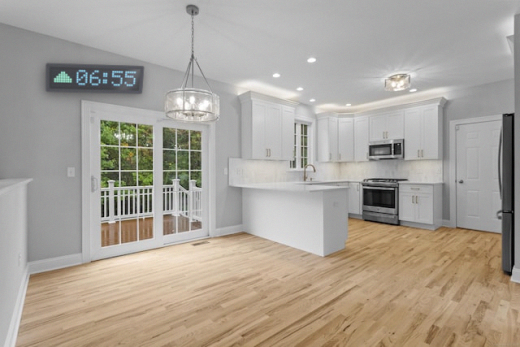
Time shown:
6.55
